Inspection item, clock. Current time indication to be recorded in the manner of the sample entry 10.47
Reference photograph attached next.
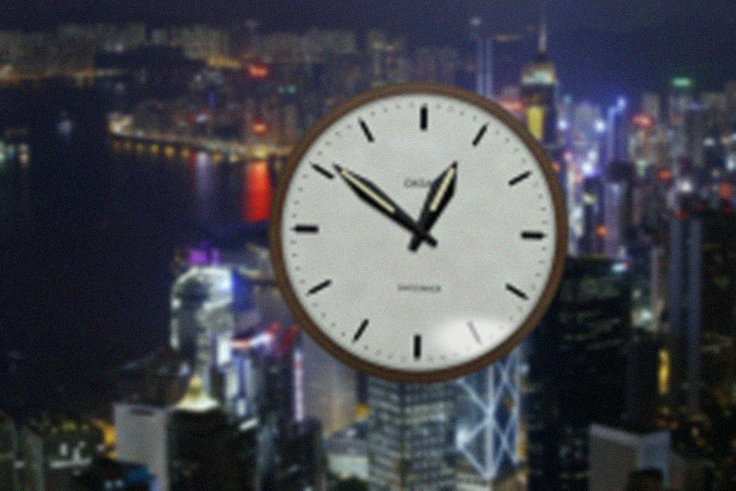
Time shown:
12.51
